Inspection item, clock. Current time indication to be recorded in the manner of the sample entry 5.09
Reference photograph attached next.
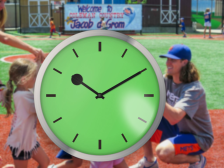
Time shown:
10.10
